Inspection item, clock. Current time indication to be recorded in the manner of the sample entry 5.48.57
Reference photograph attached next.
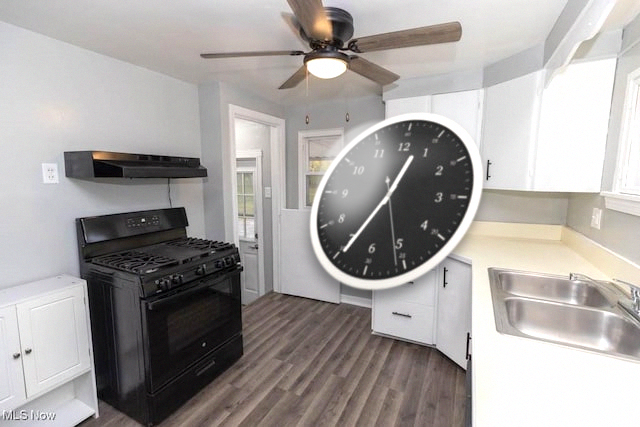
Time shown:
12.34.26
